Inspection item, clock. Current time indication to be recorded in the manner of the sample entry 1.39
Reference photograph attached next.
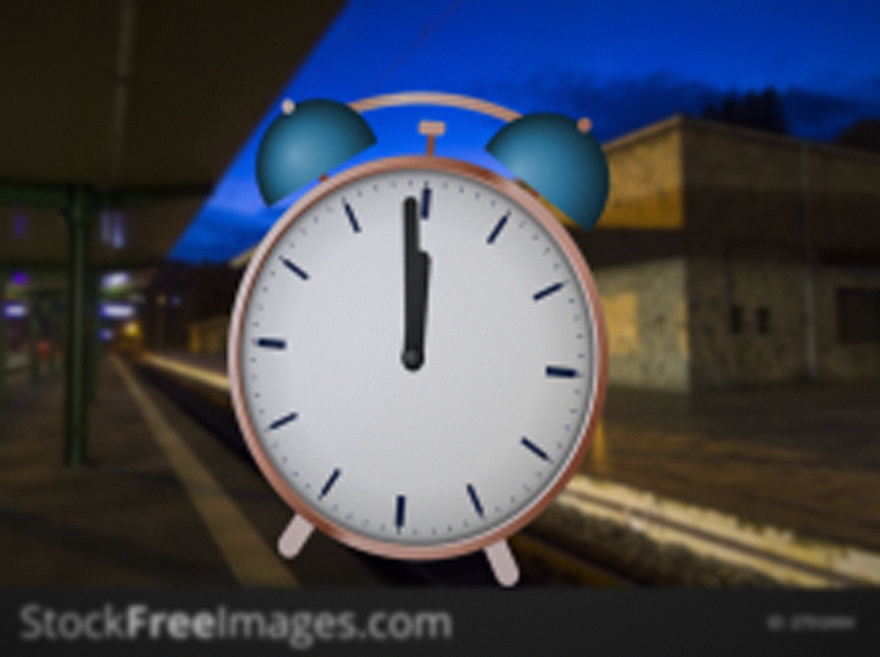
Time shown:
11.59
